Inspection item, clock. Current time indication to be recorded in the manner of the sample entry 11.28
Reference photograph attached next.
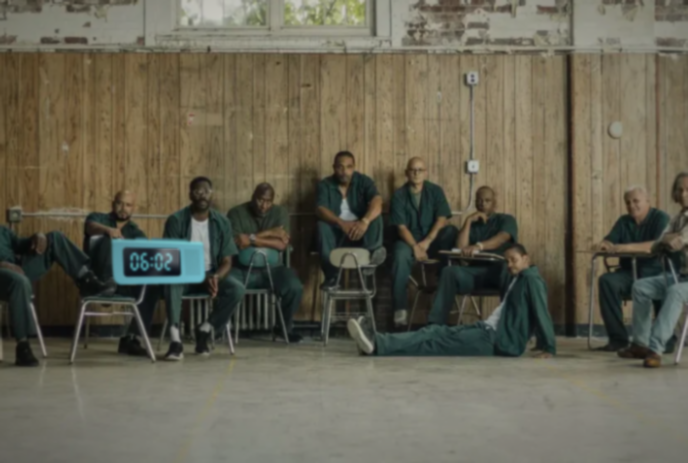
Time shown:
6.02
